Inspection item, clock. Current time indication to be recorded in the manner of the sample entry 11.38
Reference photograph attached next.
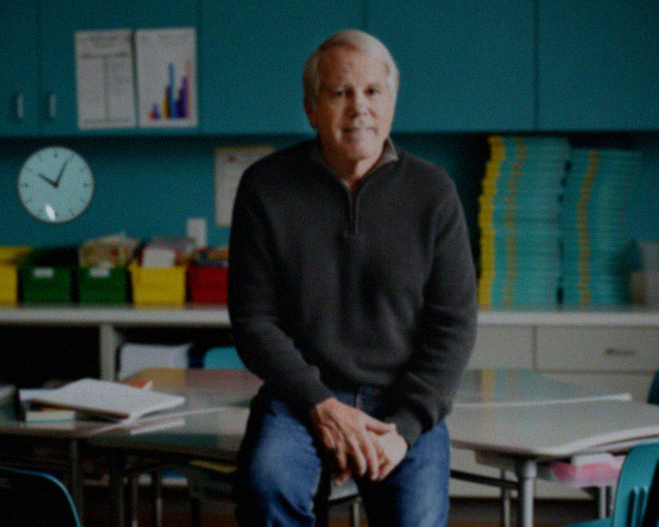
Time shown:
10.04
